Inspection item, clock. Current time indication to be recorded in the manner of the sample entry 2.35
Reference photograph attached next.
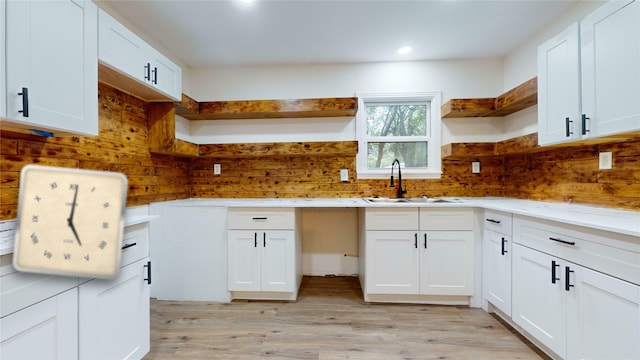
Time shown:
5.01
